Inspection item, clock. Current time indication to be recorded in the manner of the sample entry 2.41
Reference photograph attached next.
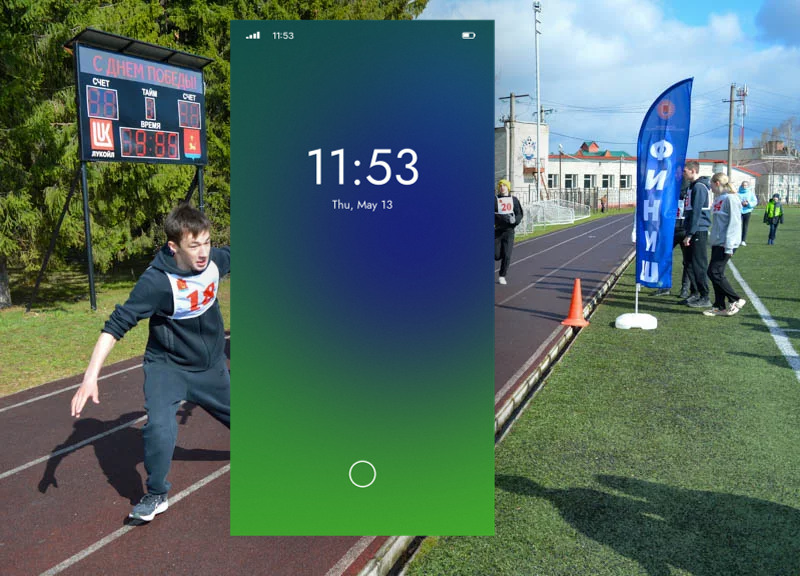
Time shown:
11.53
